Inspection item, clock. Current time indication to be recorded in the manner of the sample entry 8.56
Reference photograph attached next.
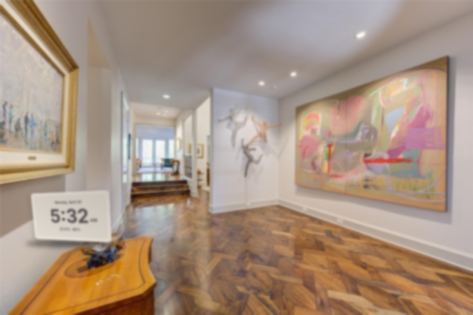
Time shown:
5.32
